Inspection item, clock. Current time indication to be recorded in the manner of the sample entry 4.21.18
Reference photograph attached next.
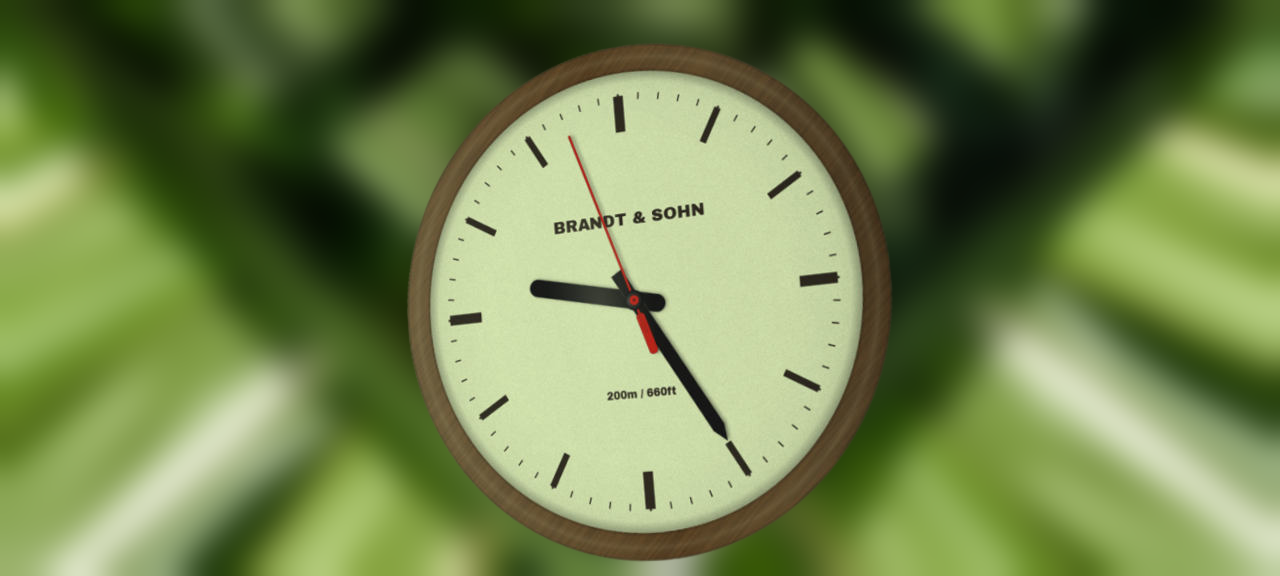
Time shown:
9.24.57
